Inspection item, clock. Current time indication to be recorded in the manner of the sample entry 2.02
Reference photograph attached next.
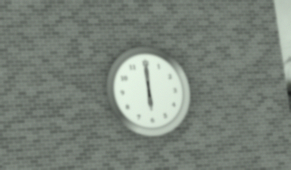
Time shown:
6.00
